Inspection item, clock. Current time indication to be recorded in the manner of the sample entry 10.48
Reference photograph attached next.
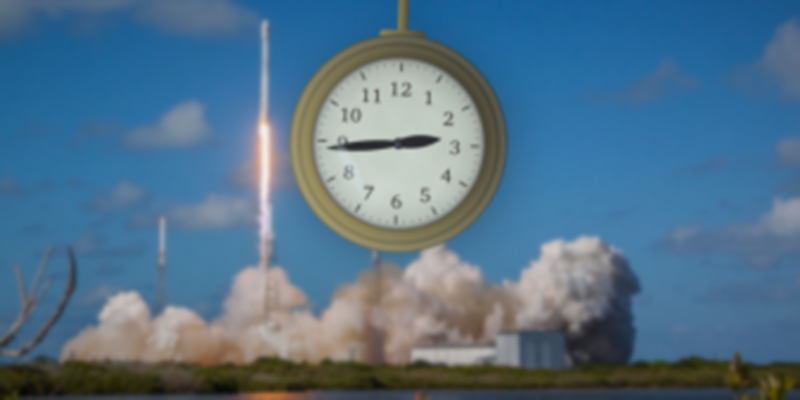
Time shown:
2.44
